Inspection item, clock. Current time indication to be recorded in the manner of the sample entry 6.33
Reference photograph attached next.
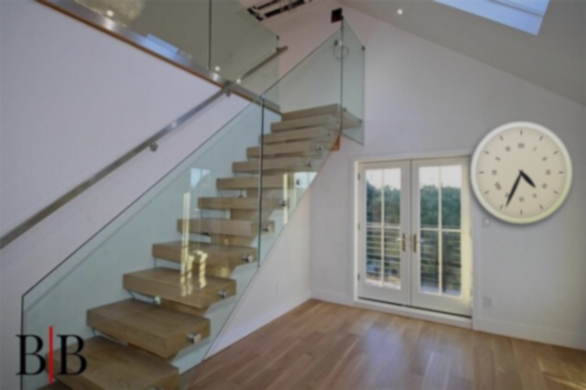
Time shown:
4.34
